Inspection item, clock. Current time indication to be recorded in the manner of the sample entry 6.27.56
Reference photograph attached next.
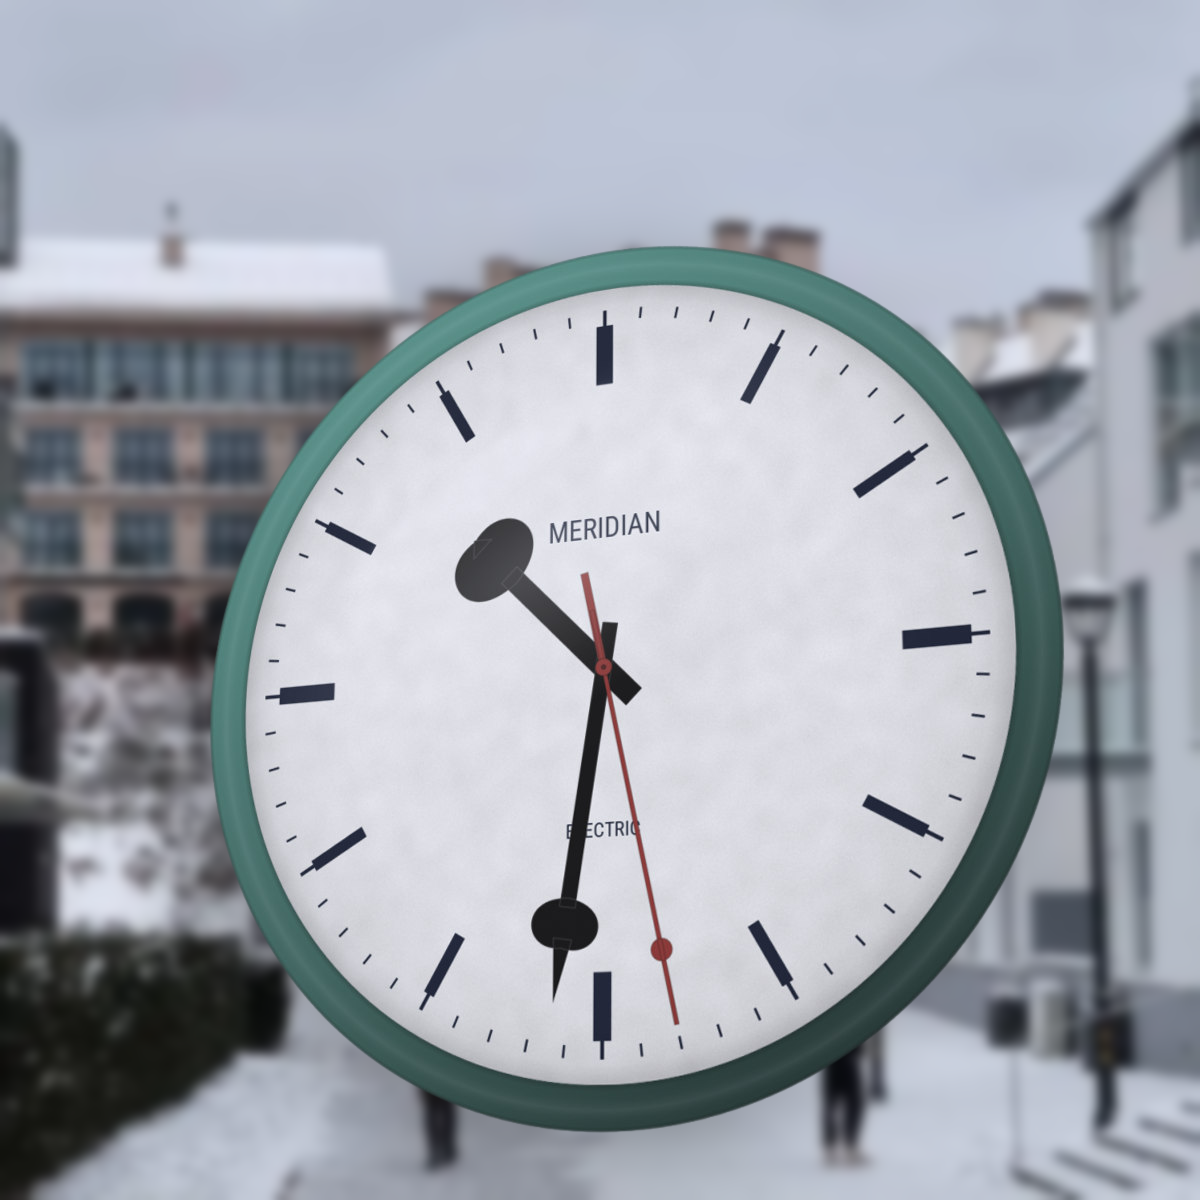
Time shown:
10.31.28
